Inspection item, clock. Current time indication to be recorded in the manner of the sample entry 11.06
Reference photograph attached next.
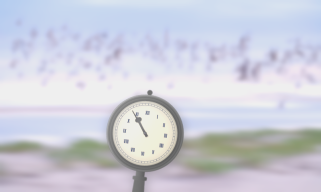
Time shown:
10.54
